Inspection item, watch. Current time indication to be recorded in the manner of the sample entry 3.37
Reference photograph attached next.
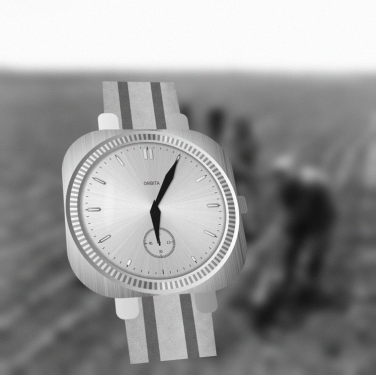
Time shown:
6.05
